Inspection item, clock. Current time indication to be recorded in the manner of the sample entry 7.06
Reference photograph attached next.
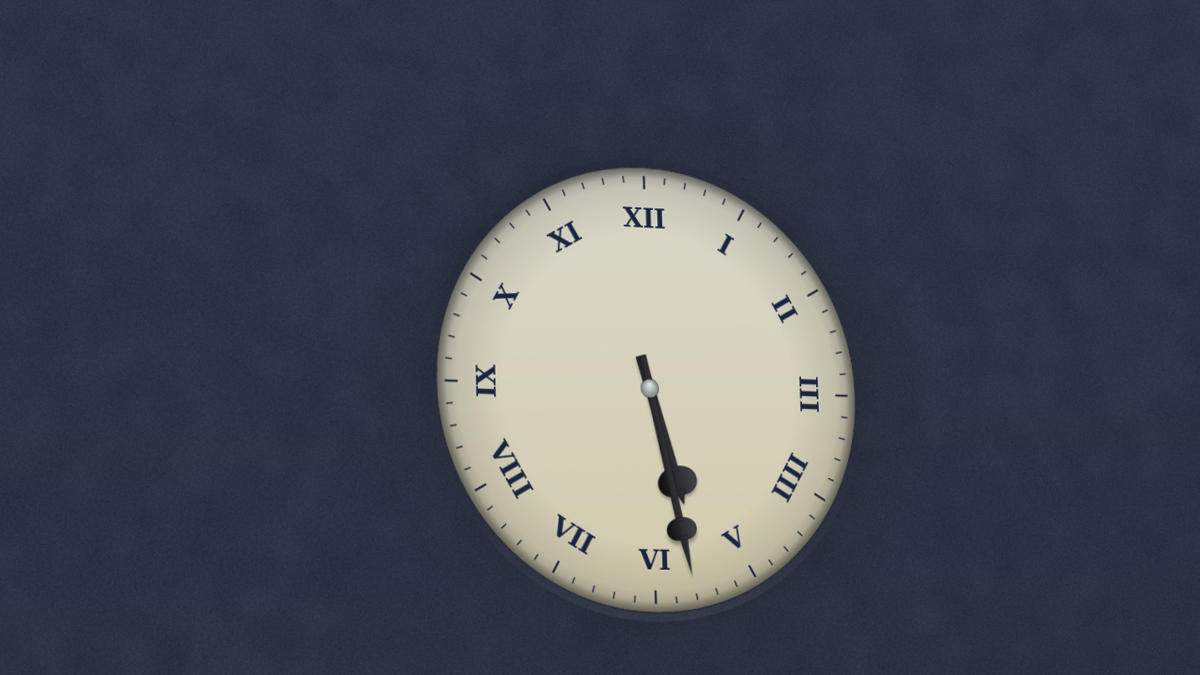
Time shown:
5.28
